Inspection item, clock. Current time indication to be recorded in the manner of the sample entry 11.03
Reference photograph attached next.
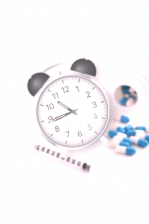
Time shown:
10.44
